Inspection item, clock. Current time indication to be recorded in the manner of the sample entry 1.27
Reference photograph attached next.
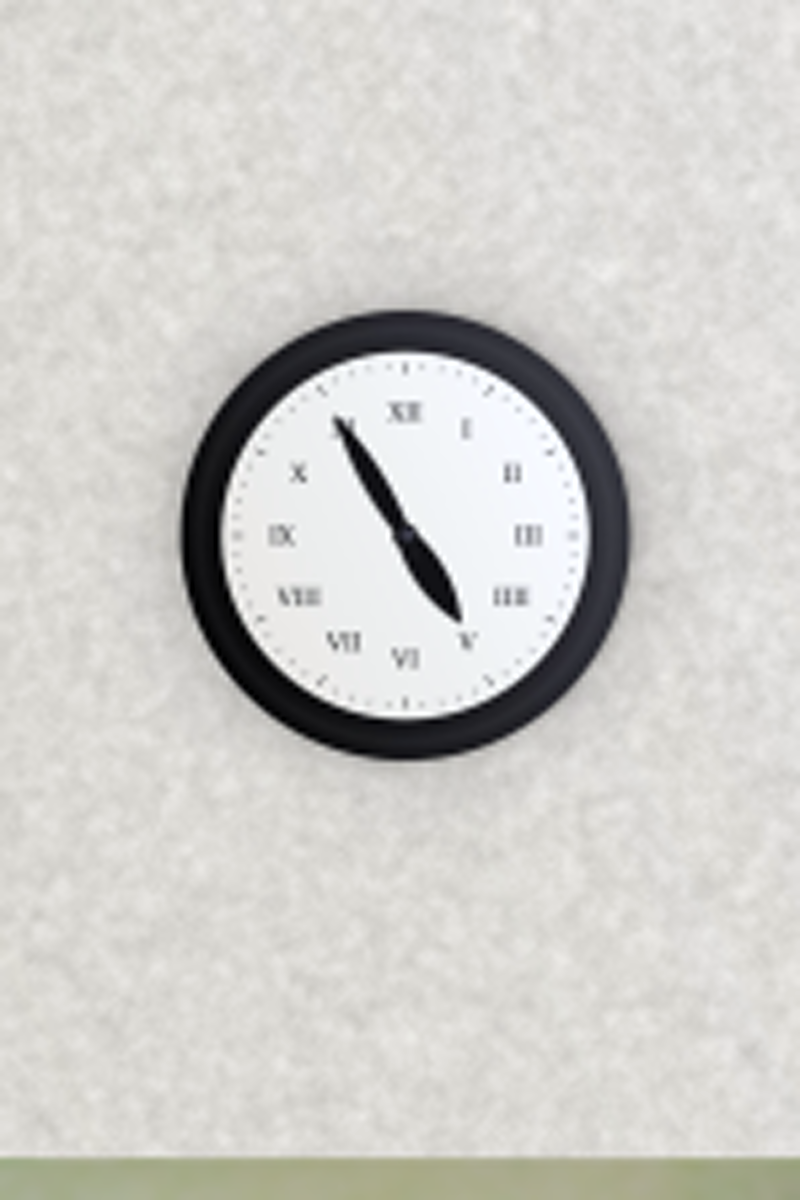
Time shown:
4.55
